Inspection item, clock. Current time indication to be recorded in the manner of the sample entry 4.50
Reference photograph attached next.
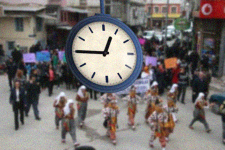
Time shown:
12.45
